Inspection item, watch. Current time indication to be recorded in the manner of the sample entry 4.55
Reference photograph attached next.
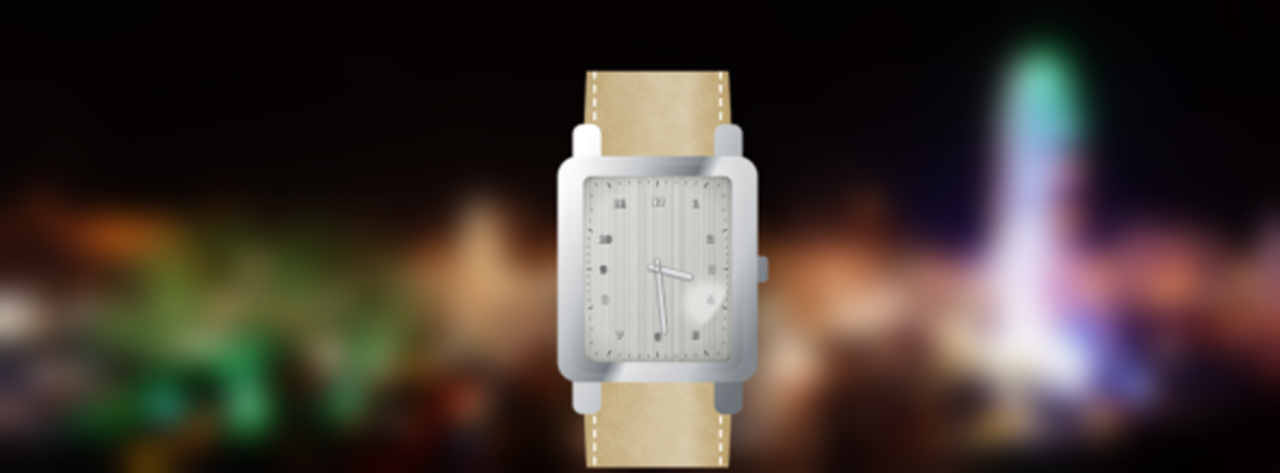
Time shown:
3.29
